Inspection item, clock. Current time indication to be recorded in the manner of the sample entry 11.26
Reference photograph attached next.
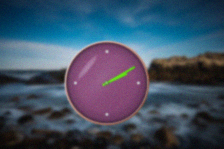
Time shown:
2.10
